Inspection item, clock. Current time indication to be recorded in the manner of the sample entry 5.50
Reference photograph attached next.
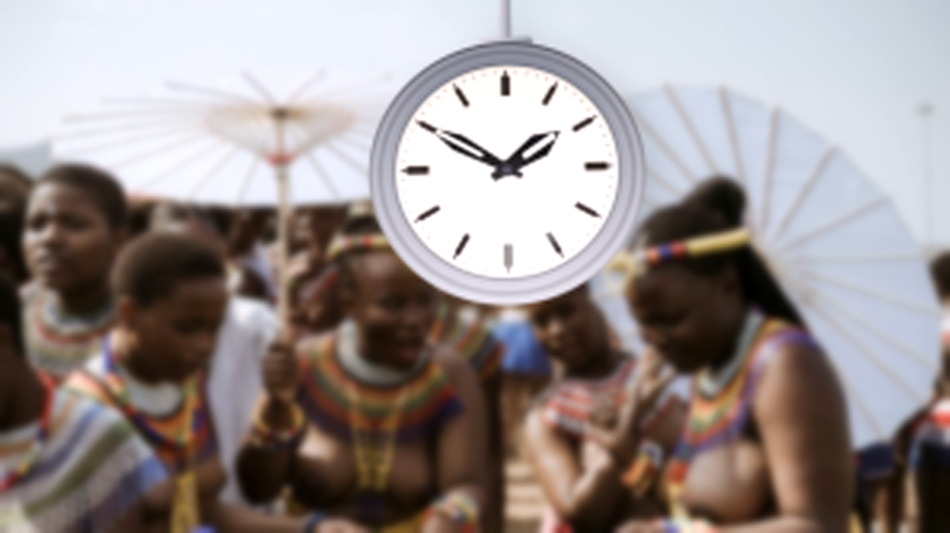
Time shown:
1.50
